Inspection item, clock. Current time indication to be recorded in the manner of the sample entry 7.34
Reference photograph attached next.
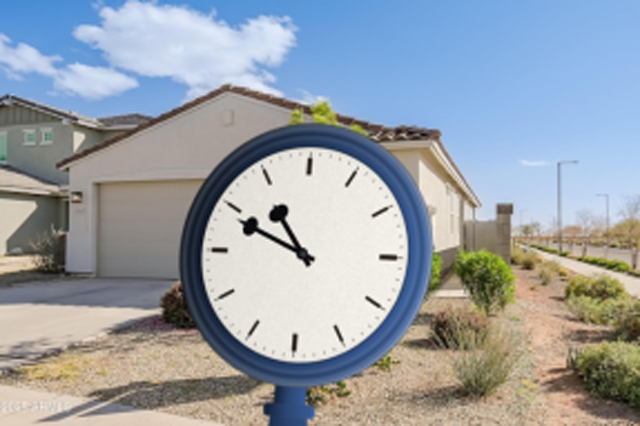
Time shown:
10.49
